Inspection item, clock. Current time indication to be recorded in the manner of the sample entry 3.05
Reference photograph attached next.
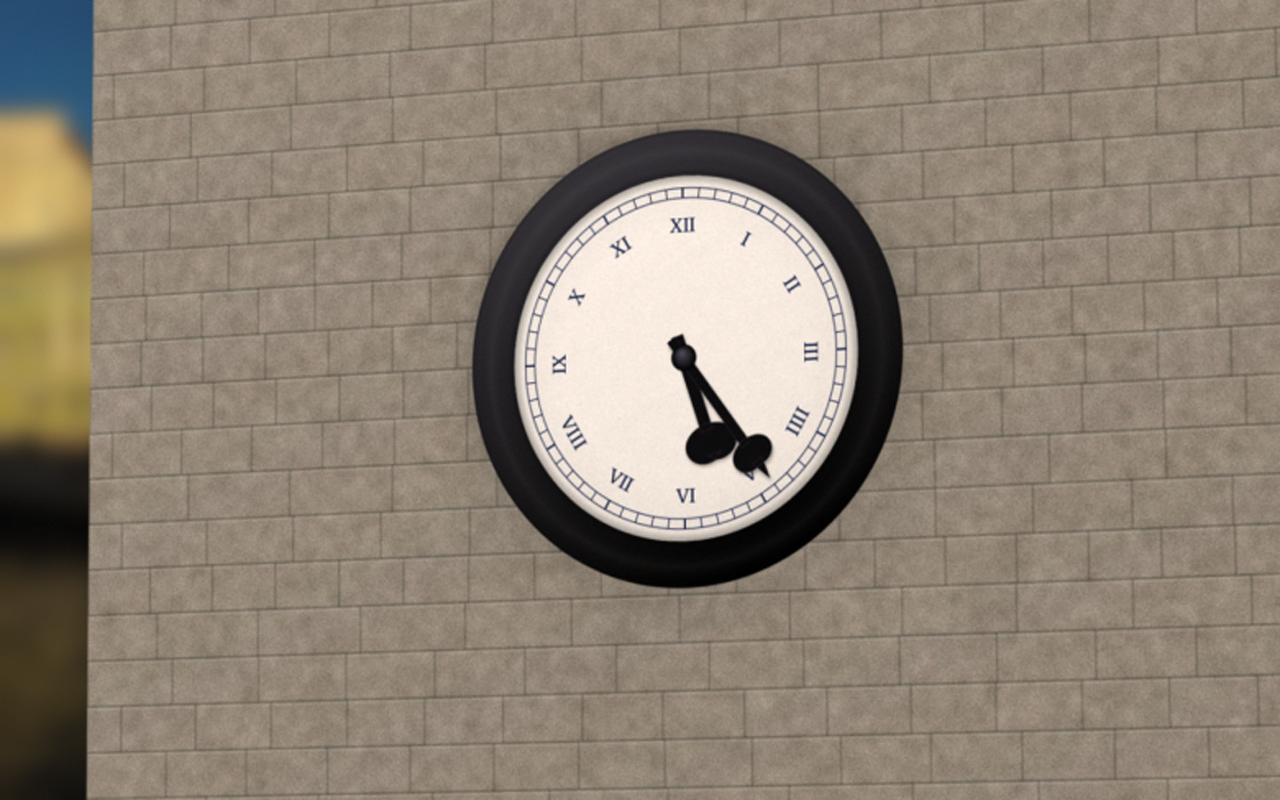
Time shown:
5.24
